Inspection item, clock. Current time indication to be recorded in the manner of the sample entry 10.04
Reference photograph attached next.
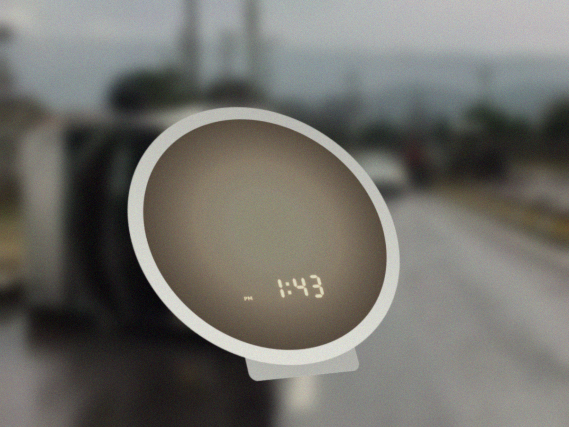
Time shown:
1.43
